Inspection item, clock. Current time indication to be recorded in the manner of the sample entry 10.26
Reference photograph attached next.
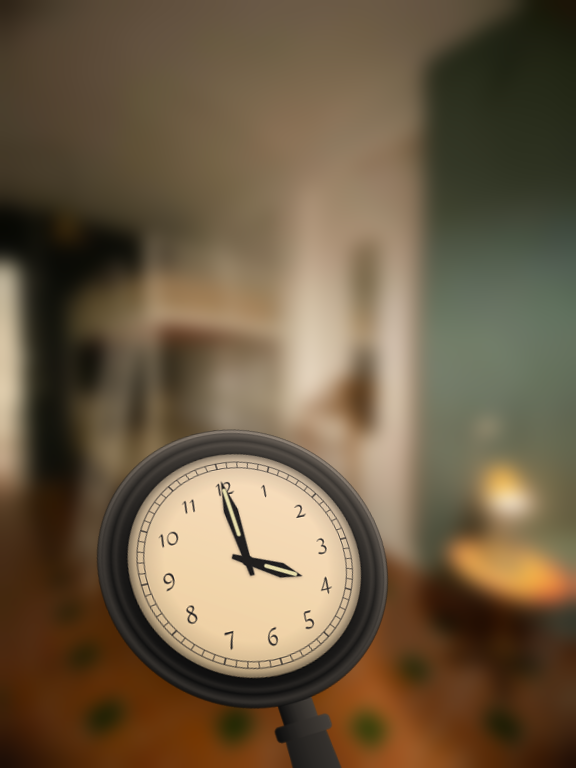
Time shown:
4.00
